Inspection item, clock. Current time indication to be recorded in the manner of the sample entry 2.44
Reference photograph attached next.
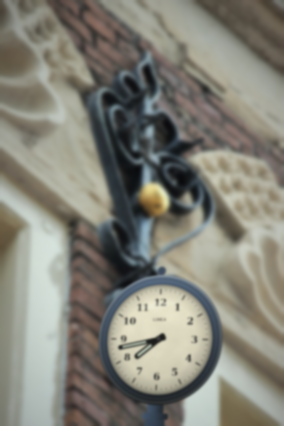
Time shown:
7.43
